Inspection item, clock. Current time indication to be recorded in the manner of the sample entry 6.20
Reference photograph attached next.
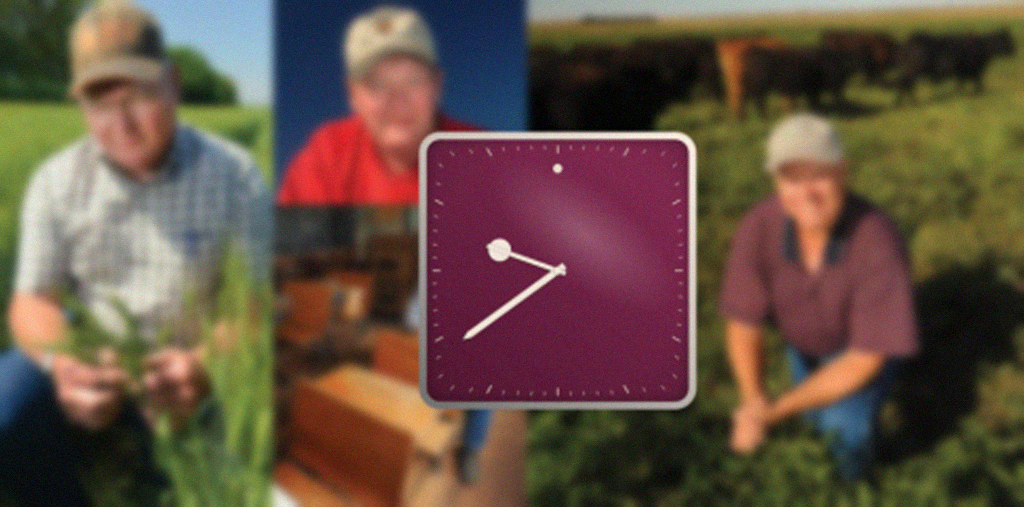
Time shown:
9.39
